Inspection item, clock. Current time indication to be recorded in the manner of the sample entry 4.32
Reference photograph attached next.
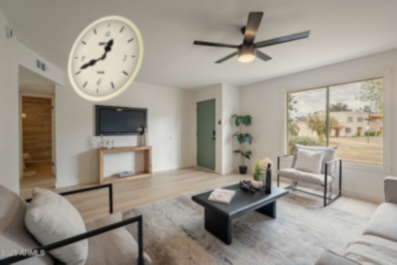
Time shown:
12.41
